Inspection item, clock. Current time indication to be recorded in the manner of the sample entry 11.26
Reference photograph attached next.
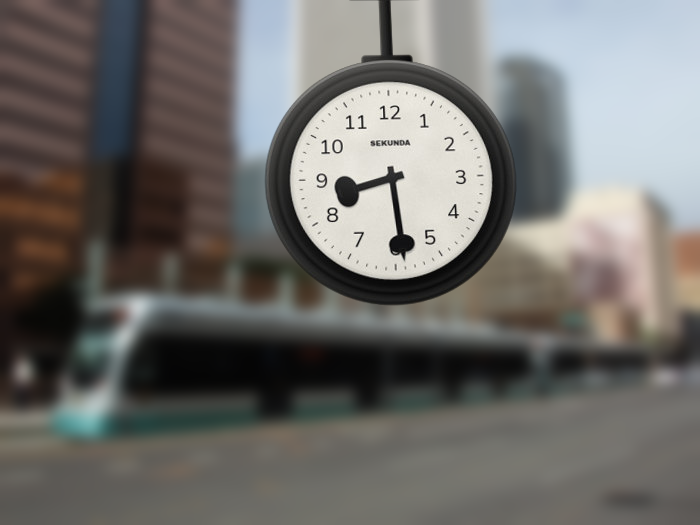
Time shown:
8.29
